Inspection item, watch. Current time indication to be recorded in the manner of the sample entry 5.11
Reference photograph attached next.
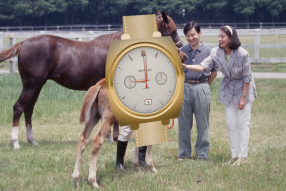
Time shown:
9.01
